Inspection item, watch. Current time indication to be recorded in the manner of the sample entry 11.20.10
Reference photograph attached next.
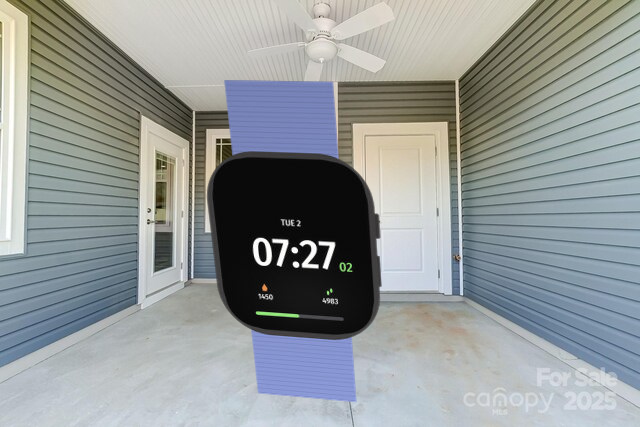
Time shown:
7.27.02
